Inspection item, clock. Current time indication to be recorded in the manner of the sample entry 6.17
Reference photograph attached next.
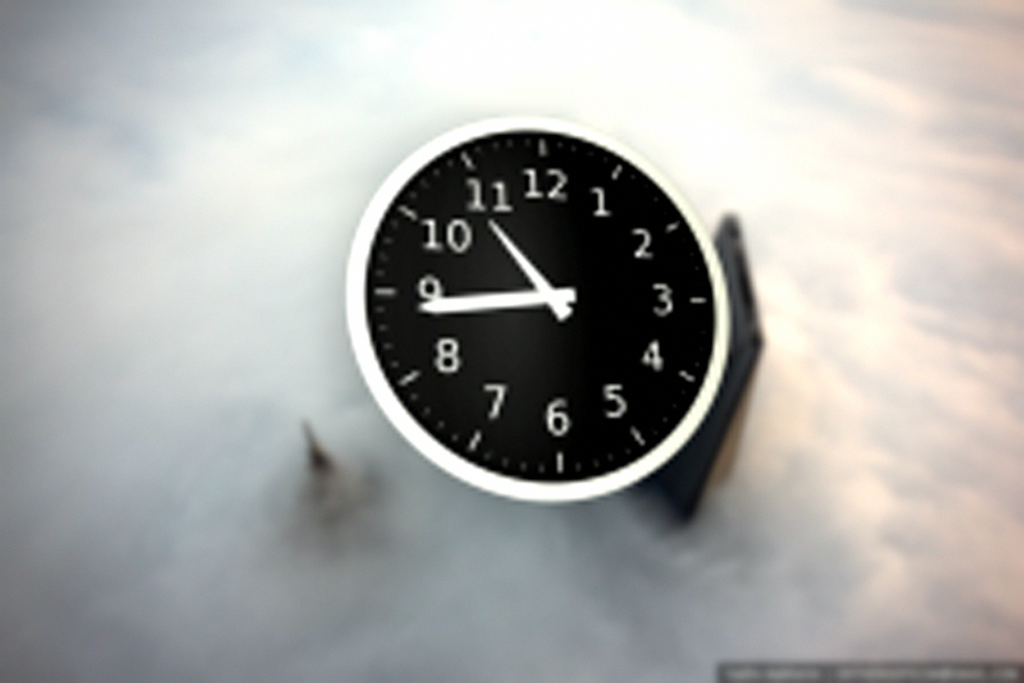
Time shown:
10.44
